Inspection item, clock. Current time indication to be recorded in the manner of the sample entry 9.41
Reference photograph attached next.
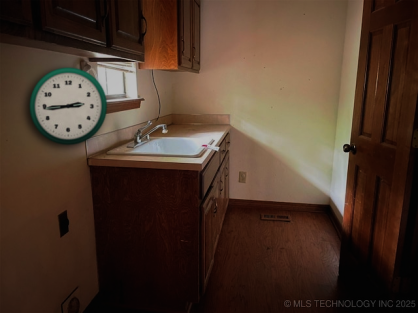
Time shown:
2.44
